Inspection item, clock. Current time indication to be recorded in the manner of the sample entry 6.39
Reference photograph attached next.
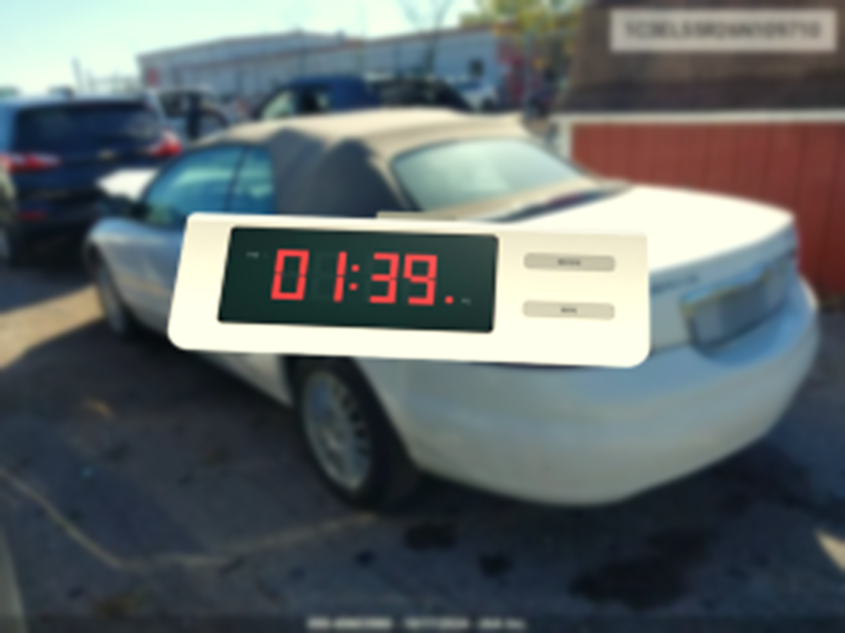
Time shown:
1.39
